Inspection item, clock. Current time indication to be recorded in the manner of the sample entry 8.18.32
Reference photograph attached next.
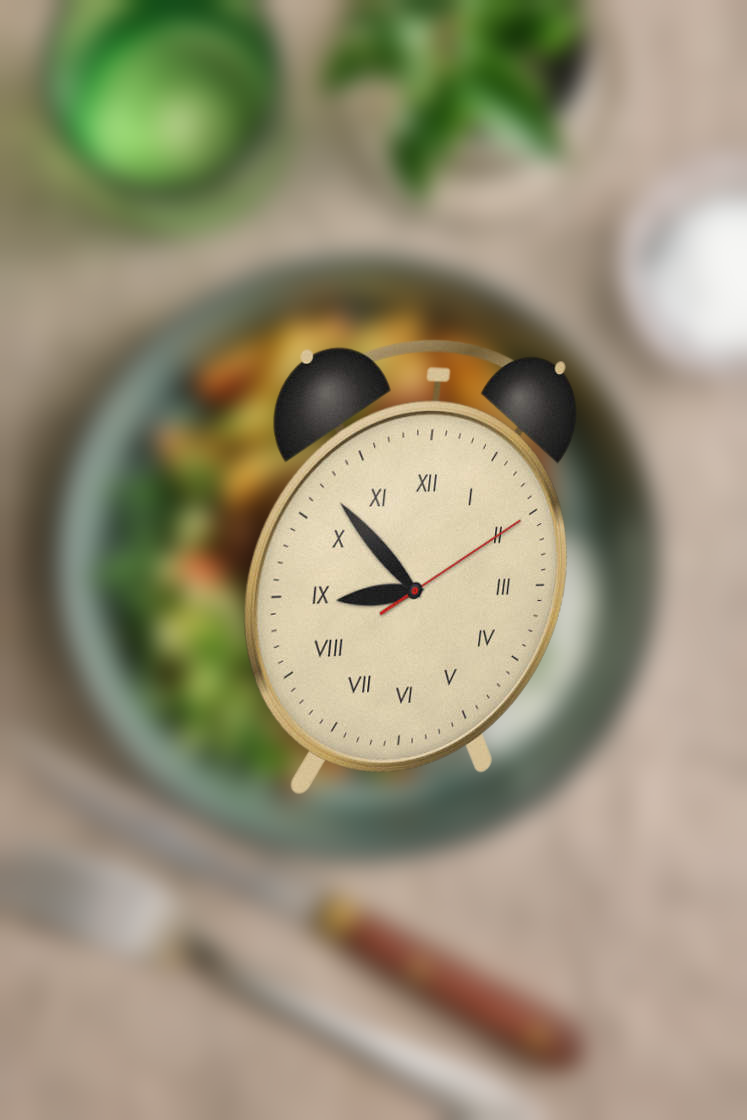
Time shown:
8.52.10
